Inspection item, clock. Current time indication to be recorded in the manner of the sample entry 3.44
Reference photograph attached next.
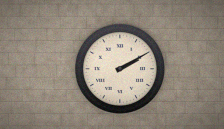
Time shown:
2.10
